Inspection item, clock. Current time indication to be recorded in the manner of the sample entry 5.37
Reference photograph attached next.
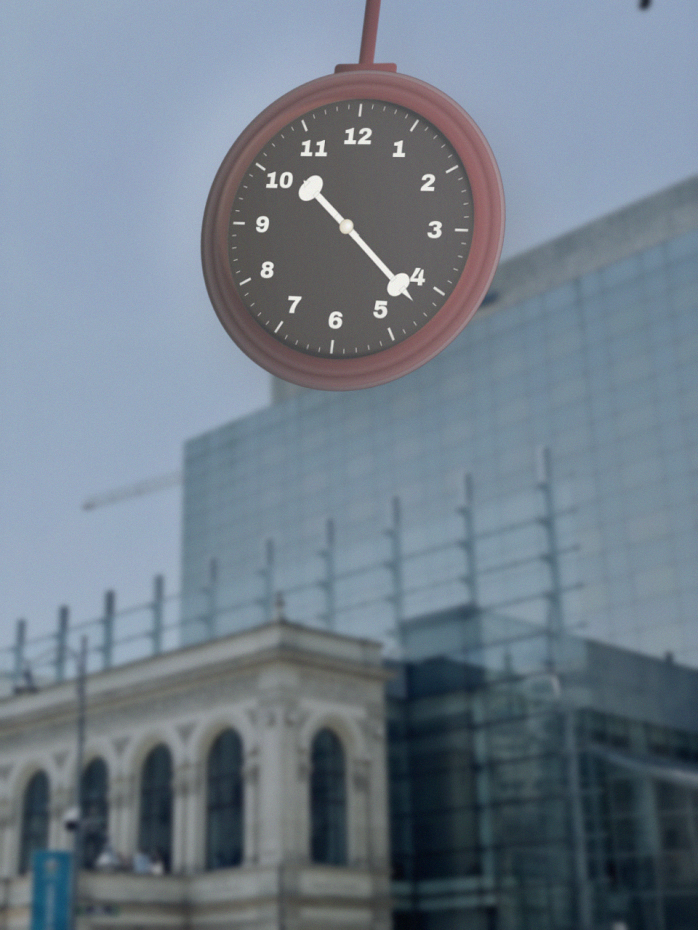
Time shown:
10.22
